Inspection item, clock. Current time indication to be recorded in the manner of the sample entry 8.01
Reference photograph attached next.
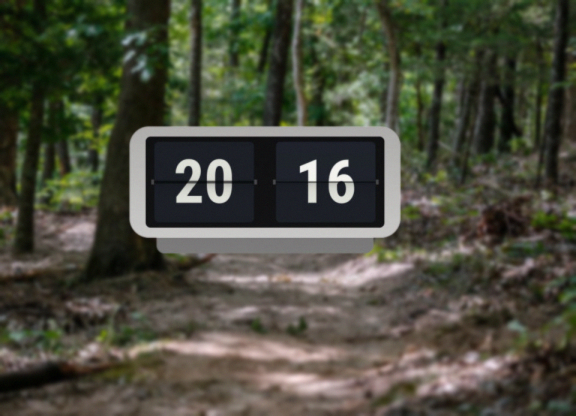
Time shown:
20.16
